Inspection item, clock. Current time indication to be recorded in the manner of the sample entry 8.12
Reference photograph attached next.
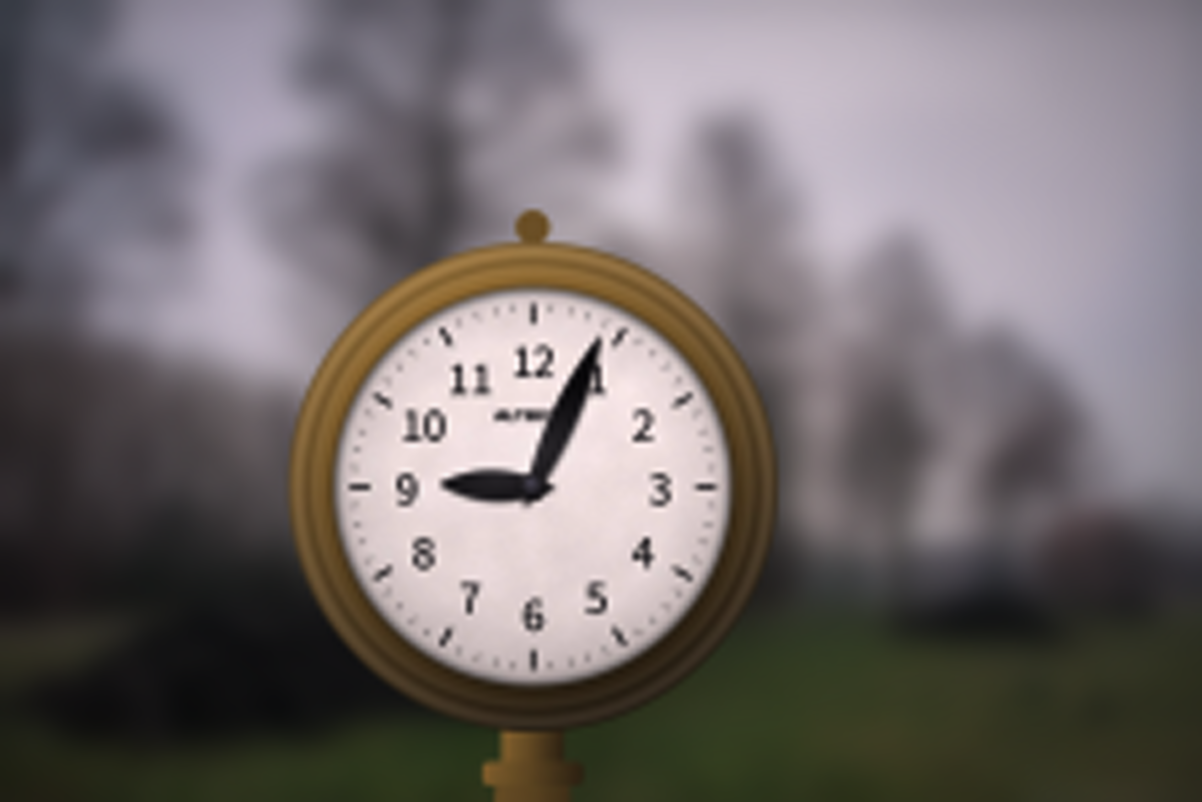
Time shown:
9.04
